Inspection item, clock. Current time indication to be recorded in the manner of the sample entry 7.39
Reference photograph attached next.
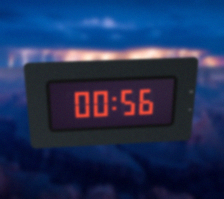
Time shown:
0.56
